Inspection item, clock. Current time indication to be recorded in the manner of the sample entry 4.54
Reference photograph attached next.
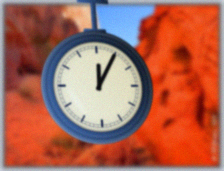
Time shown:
12.05
